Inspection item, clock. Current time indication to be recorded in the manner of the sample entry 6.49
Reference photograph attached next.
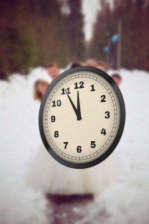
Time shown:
11.55
